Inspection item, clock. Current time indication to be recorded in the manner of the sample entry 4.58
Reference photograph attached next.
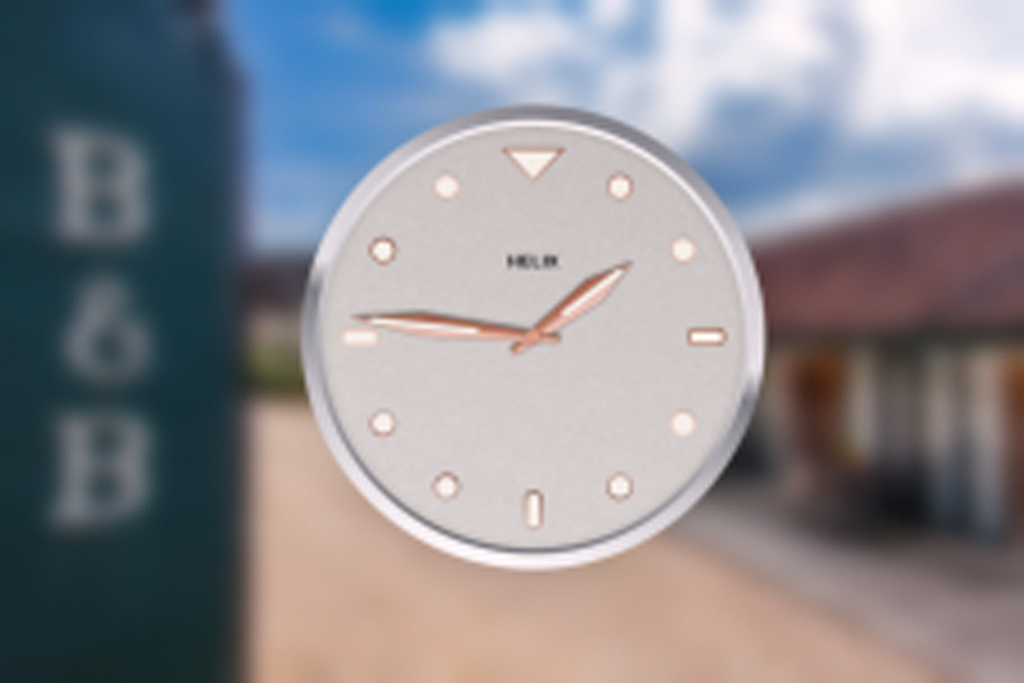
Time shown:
1.46
